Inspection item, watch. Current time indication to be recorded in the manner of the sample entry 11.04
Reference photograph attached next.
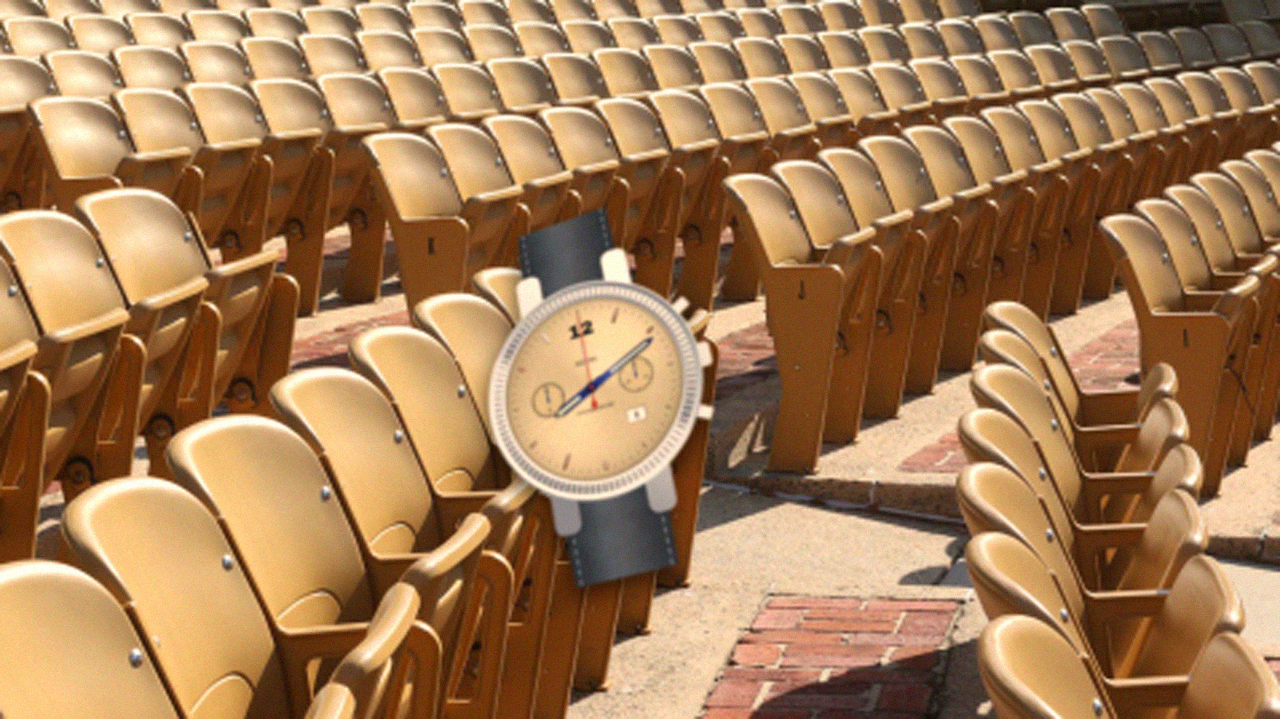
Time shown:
8.11
